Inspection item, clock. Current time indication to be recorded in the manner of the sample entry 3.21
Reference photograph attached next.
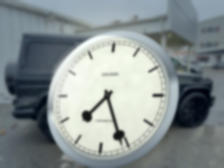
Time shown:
7.26
